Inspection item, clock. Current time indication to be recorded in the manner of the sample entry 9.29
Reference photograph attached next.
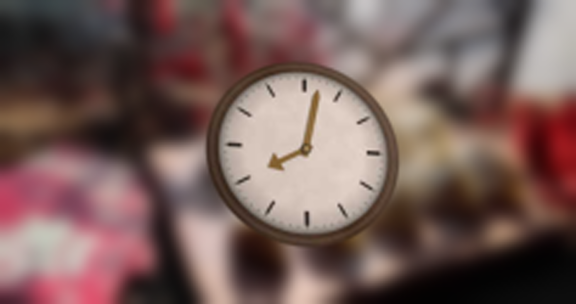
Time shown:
8.02
